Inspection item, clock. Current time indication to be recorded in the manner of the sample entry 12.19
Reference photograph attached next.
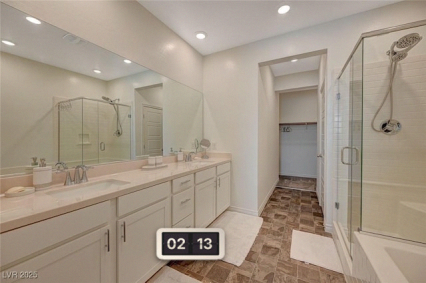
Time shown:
2.13
